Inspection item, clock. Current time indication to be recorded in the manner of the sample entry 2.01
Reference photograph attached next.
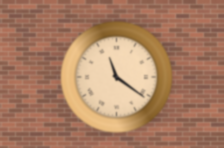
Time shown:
11.21
